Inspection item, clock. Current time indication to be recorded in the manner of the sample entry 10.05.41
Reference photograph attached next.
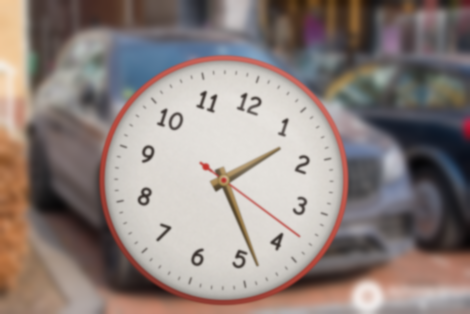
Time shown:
1.23.18
